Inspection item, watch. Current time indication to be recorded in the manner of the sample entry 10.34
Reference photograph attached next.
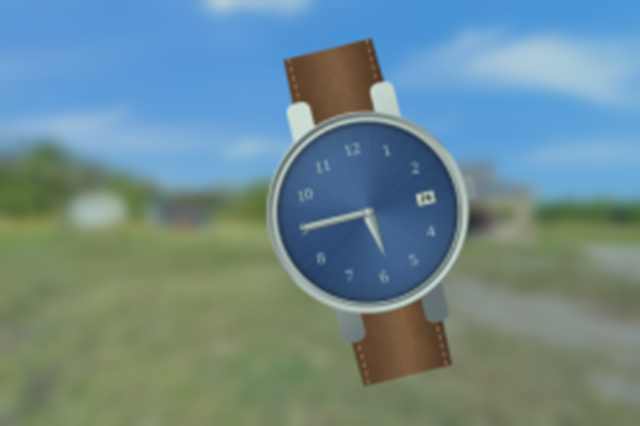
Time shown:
5.45
